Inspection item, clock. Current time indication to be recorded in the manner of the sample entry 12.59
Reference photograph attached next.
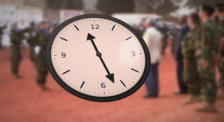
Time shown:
11.27
